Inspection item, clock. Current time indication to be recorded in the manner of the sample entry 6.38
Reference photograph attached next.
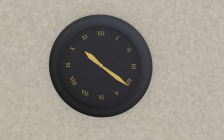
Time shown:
10.21
